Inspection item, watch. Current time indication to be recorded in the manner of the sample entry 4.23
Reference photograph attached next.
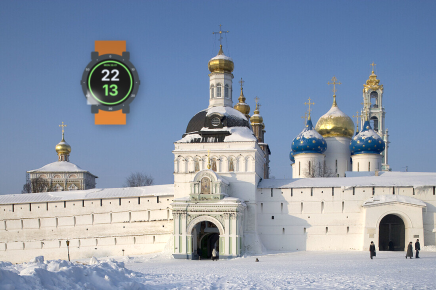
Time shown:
22.13
